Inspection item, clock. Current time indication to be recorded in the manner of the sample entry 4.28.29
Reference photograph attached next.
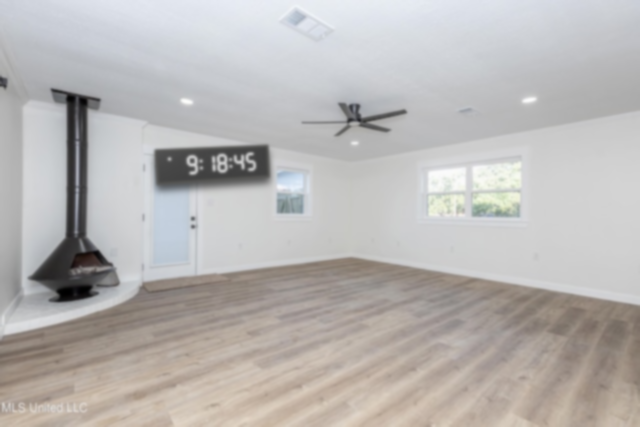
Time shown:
9.18.45
